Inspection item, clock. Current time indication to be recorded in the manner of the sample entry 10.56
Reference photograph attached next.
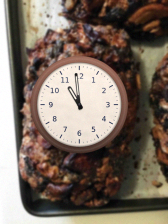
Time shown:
10.59
